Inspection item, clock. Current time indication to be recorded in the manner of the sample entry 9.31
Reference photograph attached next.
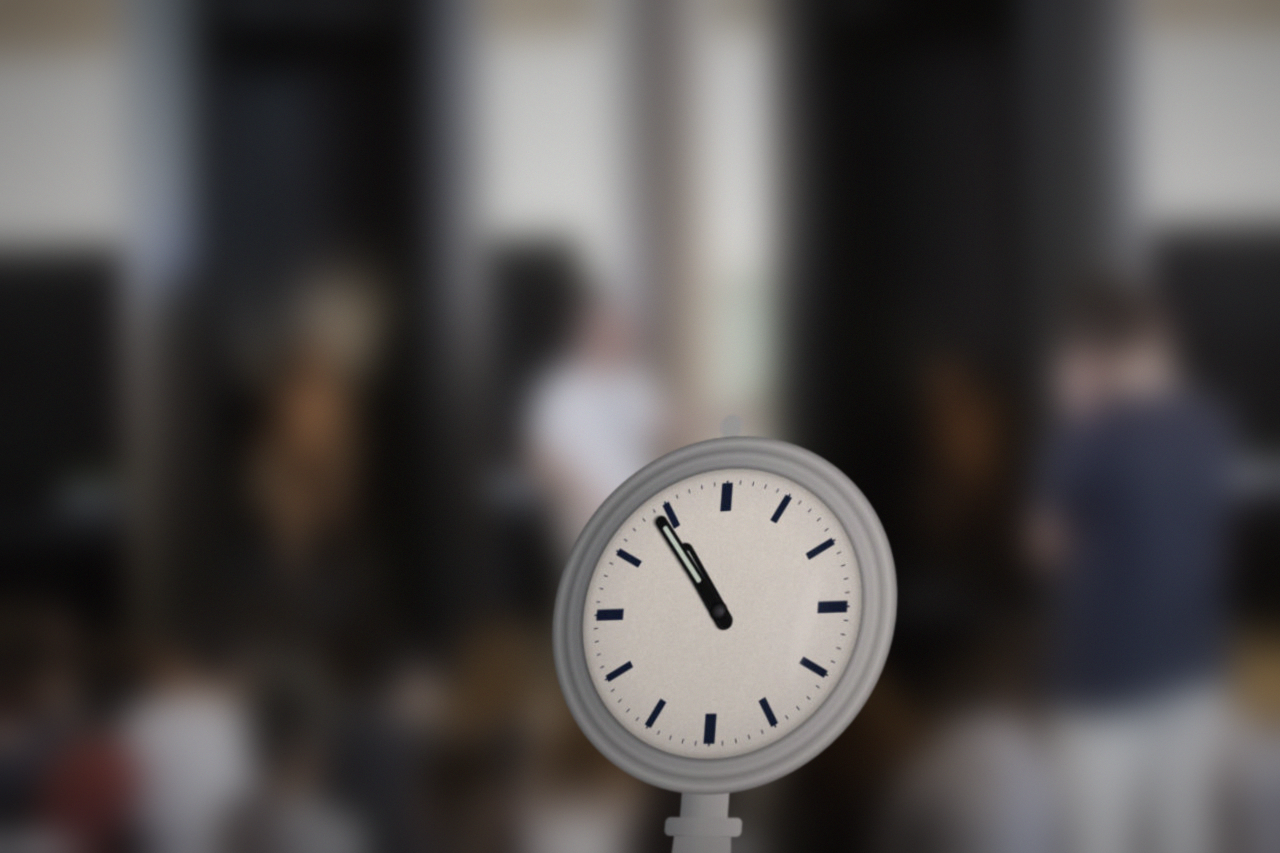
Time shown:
10.54
